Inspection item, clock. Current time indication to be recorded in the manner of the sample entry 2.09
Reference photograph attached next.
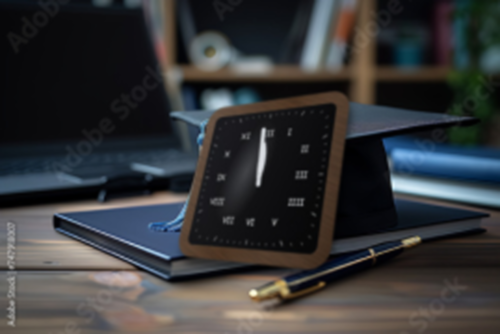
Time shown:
11.59
